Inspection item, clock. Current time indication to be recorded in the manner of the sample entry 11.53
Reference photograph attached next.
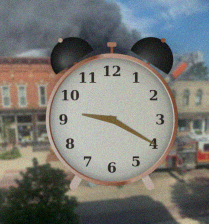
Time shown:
9.20
